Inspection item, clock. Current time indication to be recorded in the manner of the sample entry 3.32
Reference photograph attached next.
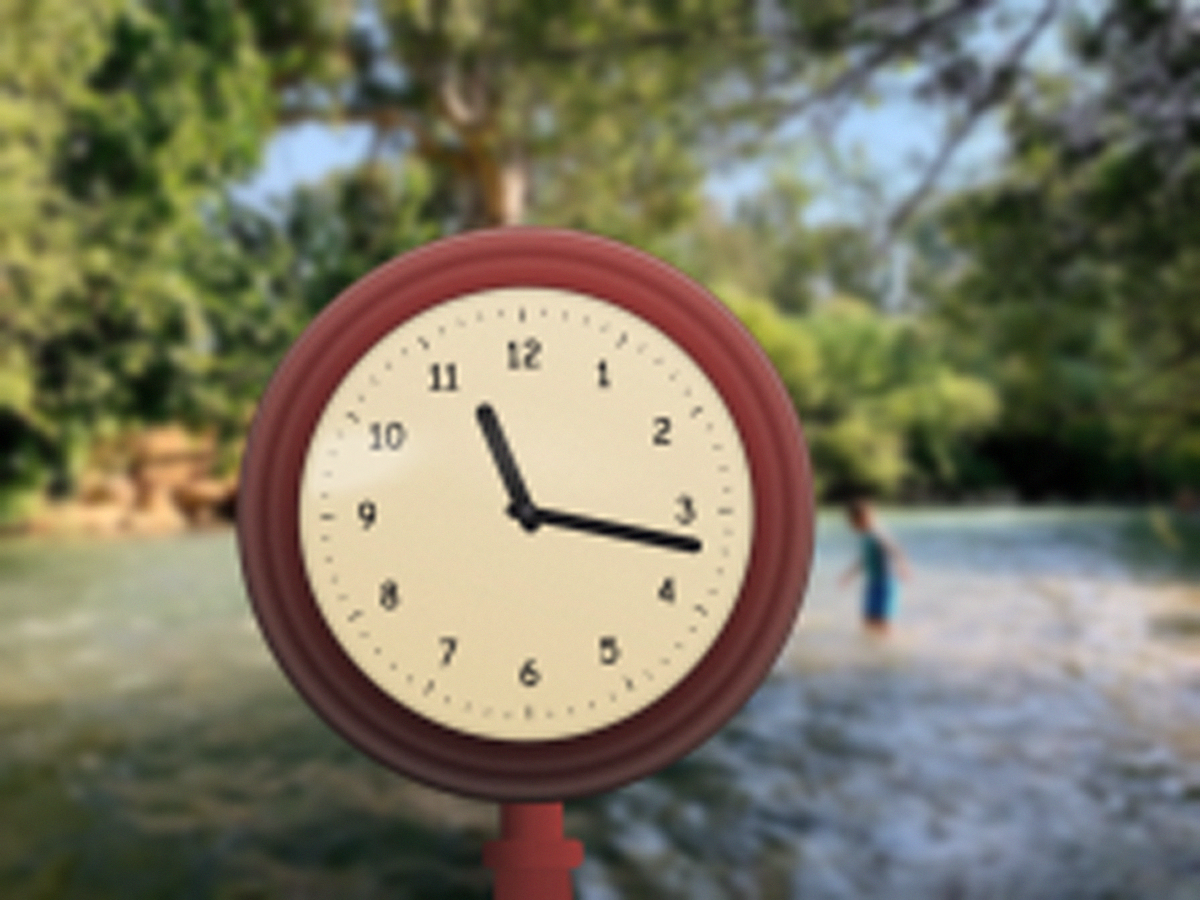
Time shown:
11.17
